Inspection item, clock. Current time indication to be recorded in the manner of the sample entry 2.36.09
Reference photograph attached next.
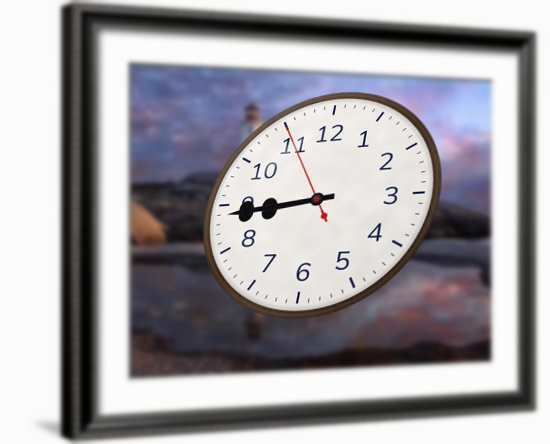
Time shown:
8.43.55
